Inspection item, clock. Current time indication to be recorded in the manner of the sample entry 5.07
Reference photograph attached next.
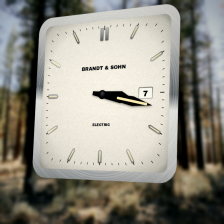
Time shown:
3.17
